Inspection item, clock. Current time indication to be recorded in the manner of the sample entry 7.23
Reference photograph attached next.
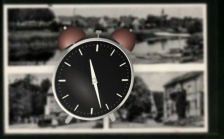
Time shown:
11.27
